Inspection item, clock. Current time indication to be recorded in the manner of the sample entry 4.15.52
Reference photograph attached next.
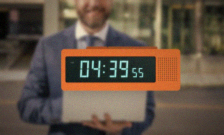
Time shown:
4.39.55
